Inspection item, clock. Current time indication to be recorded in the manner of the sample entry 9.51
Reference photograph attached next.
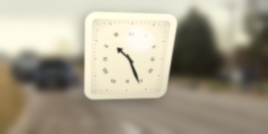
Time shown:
10.26
